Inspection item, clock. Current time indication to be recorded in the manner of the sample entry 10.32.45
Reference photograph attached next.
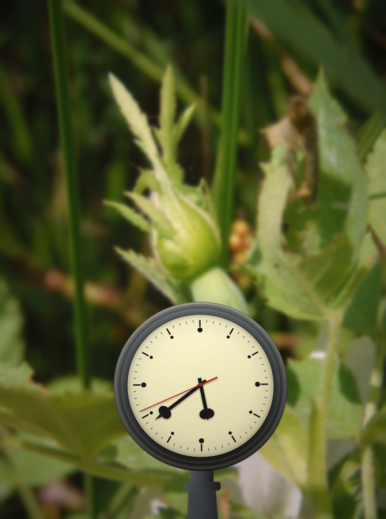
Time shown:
5.38.41
